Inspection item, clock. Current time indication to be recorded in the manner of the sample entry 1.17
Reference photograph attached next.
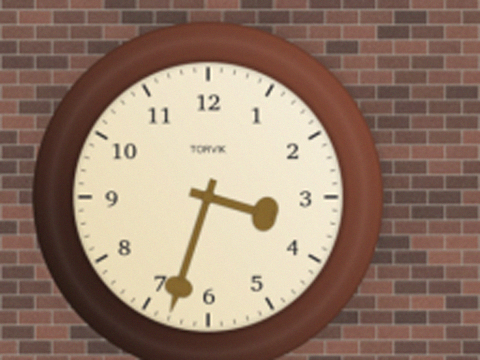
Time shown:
3.33
